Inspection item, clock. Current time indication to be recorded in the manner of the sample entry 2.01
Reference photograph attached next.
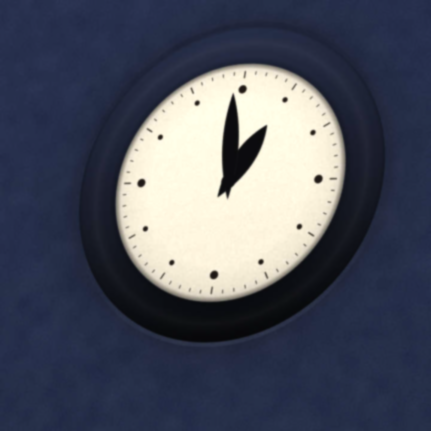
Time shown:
12.59
